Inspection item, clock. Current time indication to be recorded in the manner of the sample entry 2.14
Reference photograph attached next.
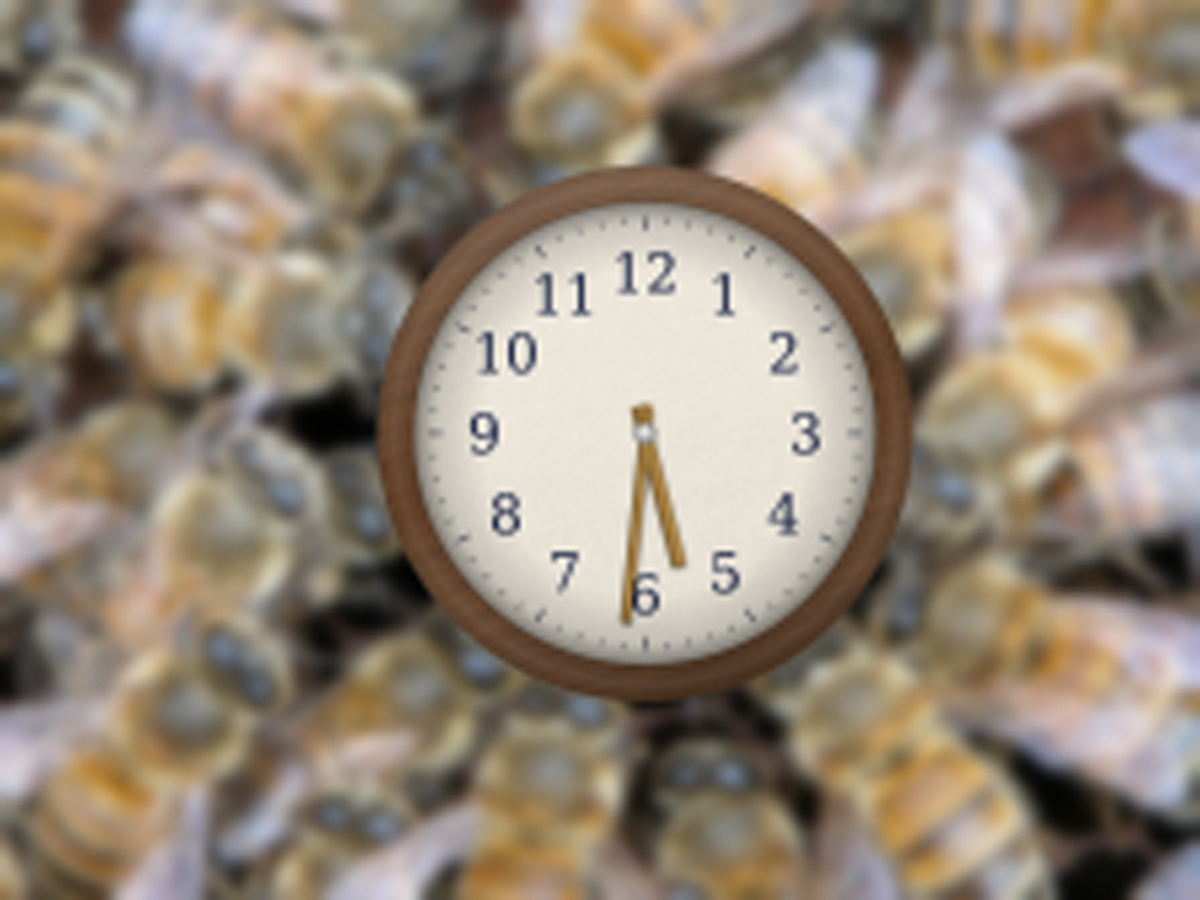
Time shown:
5.31
